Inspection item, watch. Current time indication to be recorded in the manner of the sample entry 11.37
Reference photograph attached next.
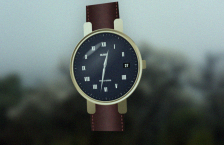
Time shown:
12.32
